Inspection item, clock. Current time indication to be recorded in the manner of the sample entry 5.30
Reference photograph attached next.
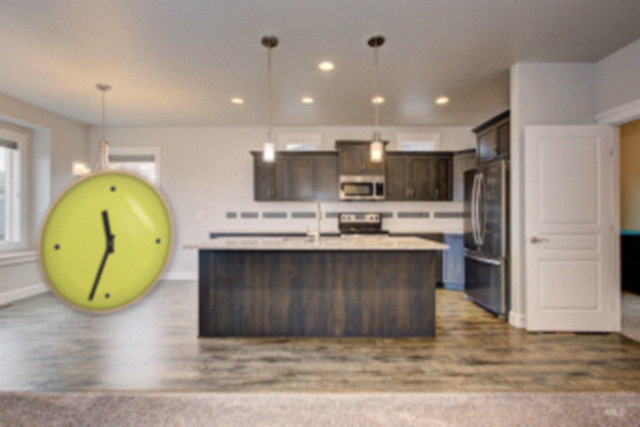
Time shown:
11.33
